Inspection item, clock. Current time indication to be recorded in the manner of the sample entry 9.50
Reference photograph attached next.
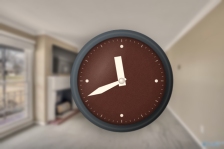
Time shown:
11.41
